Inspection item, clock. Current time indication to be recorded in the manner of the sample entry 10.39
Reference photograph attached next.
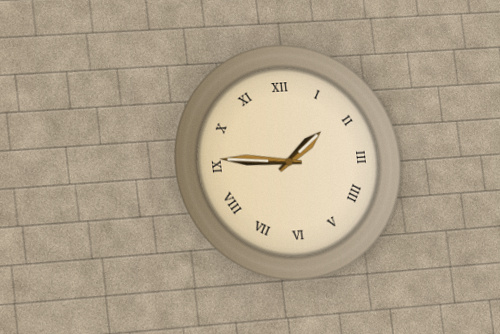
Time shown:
1.46
